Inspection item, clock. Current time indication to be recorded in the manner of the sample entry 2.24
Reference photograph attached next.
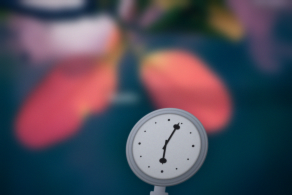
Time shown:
6.04
